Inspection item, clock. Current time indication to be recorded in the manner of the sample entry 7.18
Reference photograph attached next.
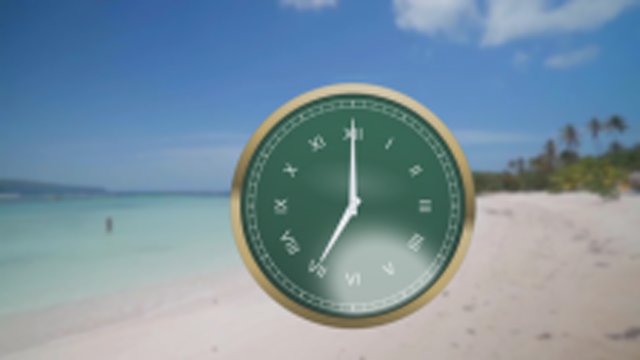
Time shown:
7.00
